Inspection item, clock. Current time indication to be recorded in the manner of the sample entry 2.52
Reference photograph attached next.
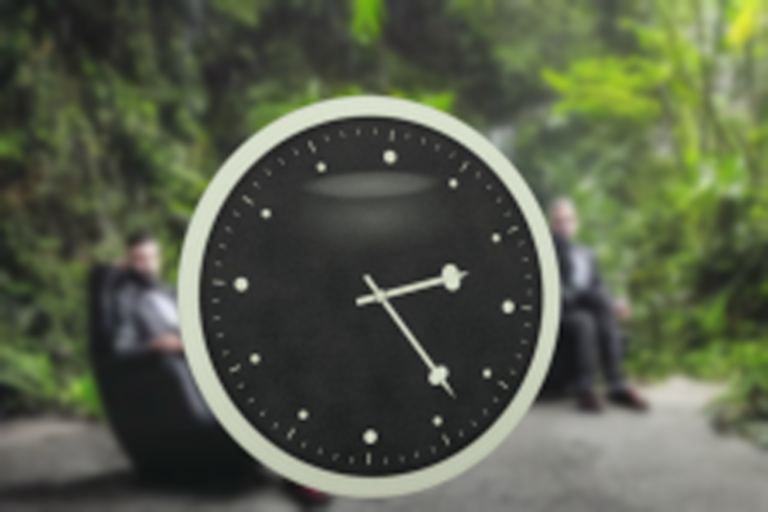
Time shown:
2.23
